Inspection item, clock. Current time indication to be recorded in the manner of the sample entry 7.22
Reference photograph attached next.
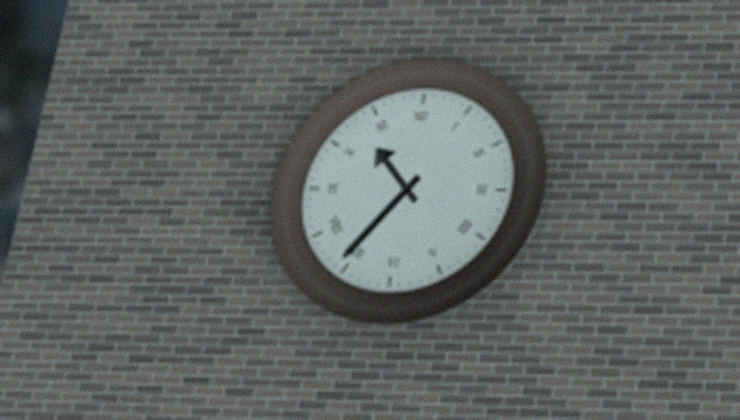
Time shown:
10.36
